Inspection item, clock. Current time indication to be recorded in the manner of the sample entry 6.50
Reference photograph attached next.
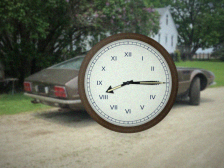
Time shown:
8.15
